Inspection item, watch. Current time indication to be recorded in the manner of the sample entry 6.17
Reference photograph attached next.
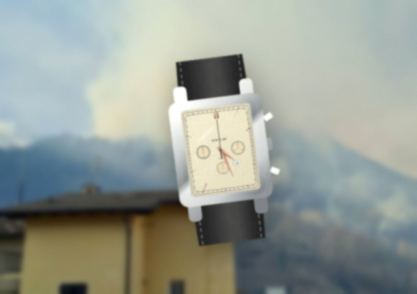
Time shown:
4.27
